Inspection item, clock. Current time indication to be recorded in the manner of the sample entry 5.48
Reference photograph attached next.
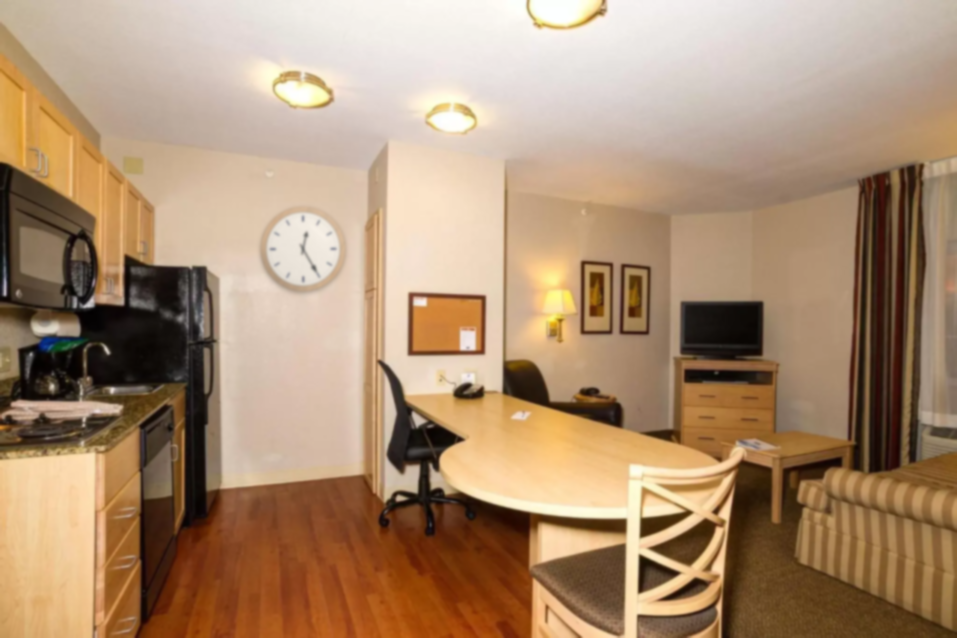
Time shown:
12.25
